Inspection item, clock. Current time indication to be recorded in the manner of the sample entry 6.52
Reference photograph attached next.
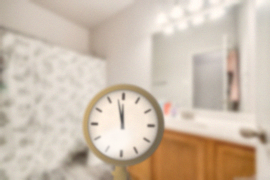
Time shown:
11.58
